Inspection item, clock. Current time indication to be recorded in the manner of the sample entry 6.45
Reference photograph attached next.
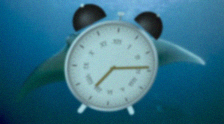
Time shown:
7.14
